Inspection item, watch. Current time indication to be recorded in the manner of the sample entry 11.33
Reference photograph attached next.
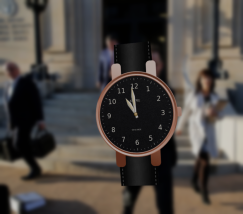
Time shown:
10.59
